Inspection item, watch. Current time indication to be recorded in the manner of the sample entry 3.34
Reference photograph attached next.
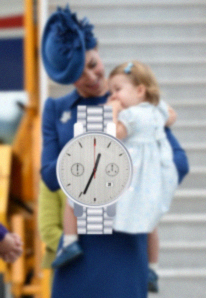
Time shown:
12.34
